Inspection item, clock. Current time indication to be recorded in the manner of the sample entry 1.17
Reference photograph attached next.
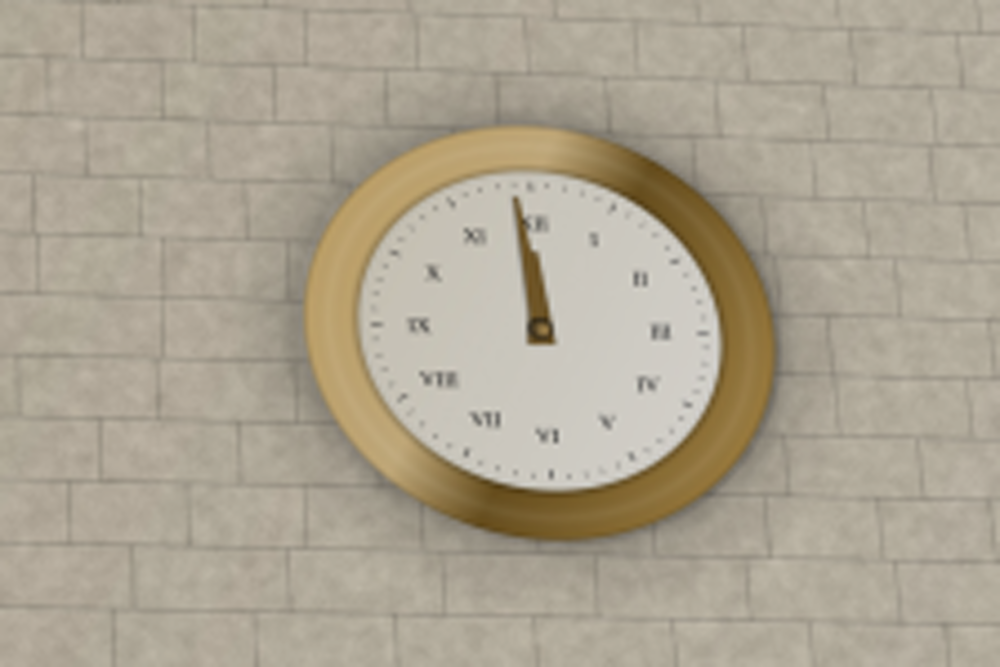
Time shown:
11.59
